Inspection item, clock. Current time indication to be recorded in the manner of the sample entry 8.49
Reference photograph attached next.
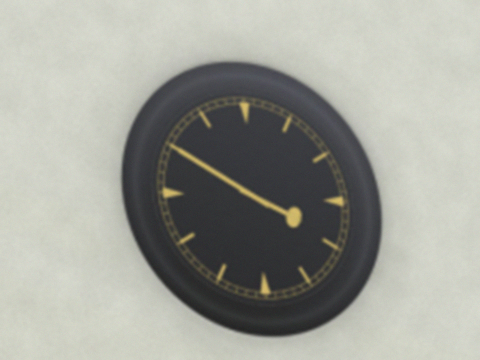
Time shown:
3.50
